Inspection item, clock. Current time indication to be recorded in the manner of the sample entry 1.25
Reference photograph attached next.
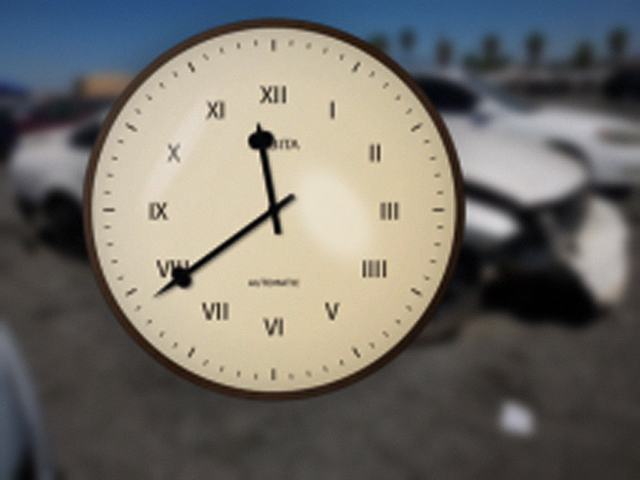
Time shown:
11.39
